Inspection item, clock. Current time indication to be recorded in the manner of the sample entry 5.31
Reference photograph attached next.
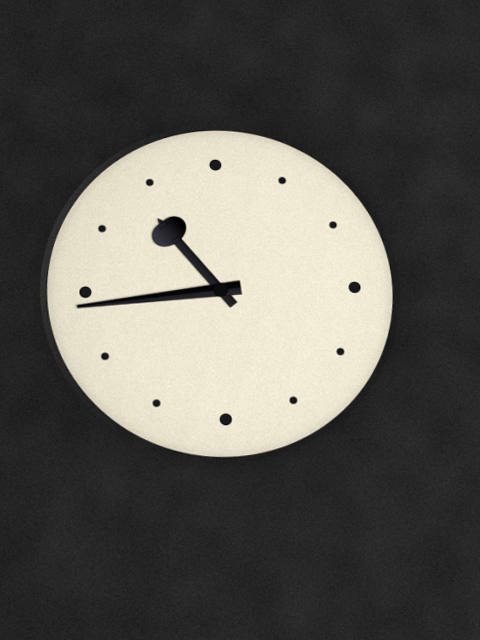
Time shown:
10.44
